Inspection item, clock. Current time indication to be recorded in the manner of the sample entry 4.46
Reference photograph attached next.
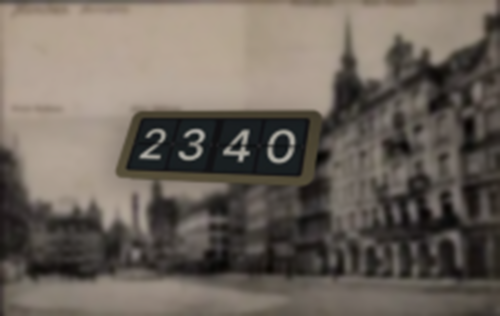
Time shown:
23.40
